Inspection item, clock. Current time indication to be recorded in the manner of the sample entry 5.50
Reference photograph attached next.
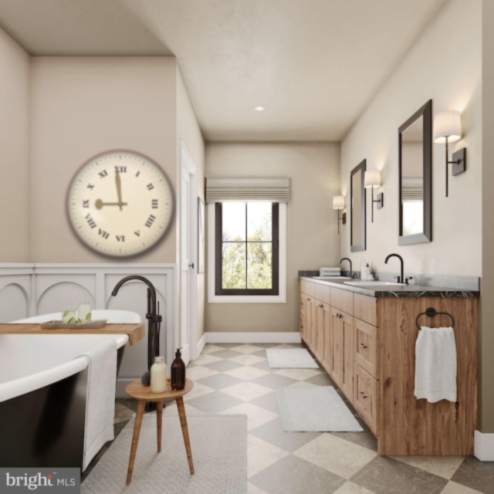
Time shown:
8.59
